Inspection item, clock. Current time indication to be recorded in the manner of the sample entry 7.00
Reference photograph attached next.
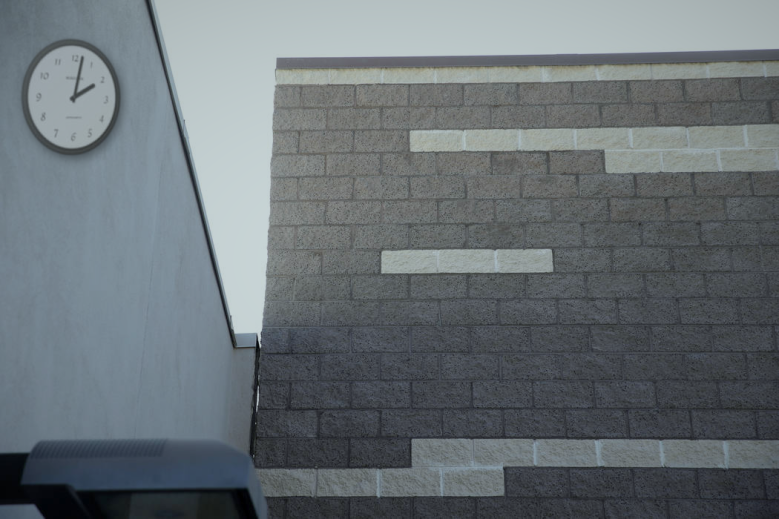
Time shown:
2.02
